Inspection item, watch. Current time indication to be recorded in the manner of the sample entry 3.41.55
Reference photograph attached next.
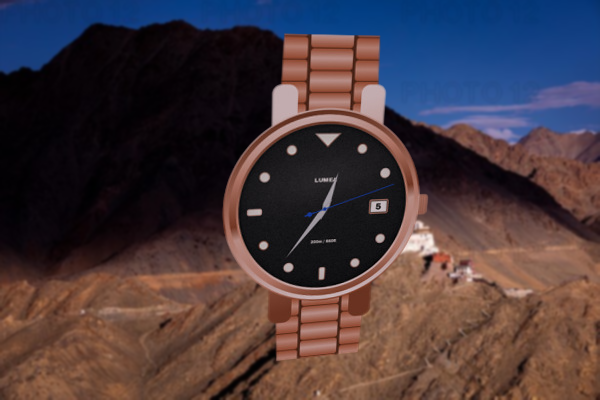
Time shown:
12.36.12
